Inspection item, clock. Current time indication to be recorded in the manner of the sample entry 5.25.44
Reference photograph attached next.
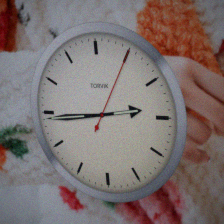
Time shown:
2.44.05
